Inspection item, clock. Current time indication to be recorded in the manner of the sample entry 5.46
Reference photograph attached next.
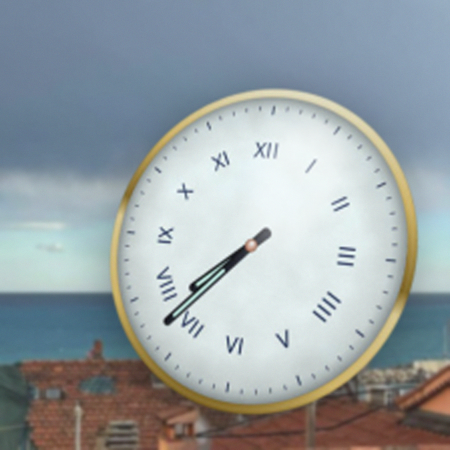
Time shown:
7.37
